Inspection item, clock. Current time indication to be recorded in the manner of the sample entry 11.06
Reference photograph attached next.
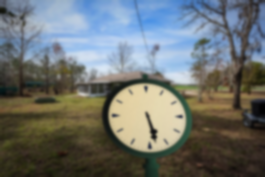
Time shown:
5.28
